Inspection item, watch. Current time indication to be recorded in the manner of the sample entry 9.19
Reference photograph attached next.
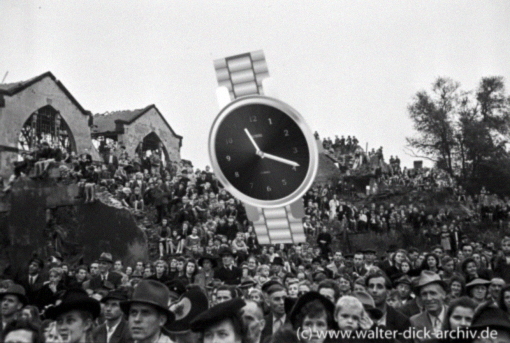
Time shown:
11.19
